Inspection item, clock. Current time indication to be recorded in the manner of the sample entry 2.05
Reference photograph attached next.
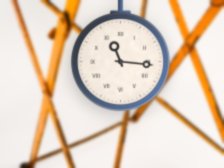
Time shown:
11.16
